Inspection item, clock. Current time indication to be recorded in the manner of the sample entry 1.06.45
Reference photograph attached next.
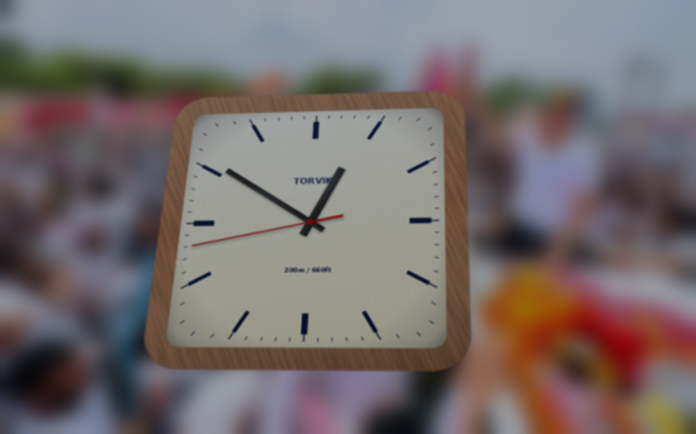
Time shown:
12.50.43
